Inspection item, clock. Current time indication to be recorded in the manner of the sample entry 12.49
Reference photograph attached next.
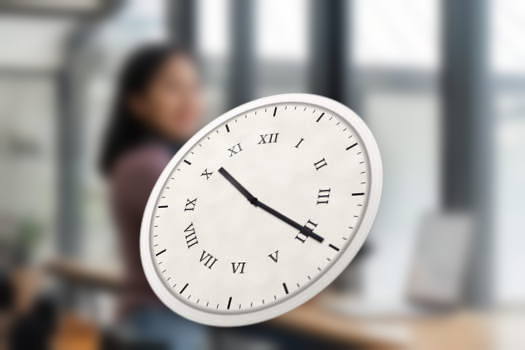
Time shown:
10.20
